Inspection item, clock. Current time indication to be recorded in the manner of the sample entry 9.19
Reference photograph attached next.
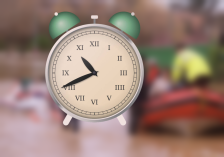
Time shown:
10.41
